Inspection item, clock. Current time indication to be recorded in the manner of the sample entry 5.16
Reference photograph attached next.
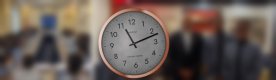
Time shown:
11.12
